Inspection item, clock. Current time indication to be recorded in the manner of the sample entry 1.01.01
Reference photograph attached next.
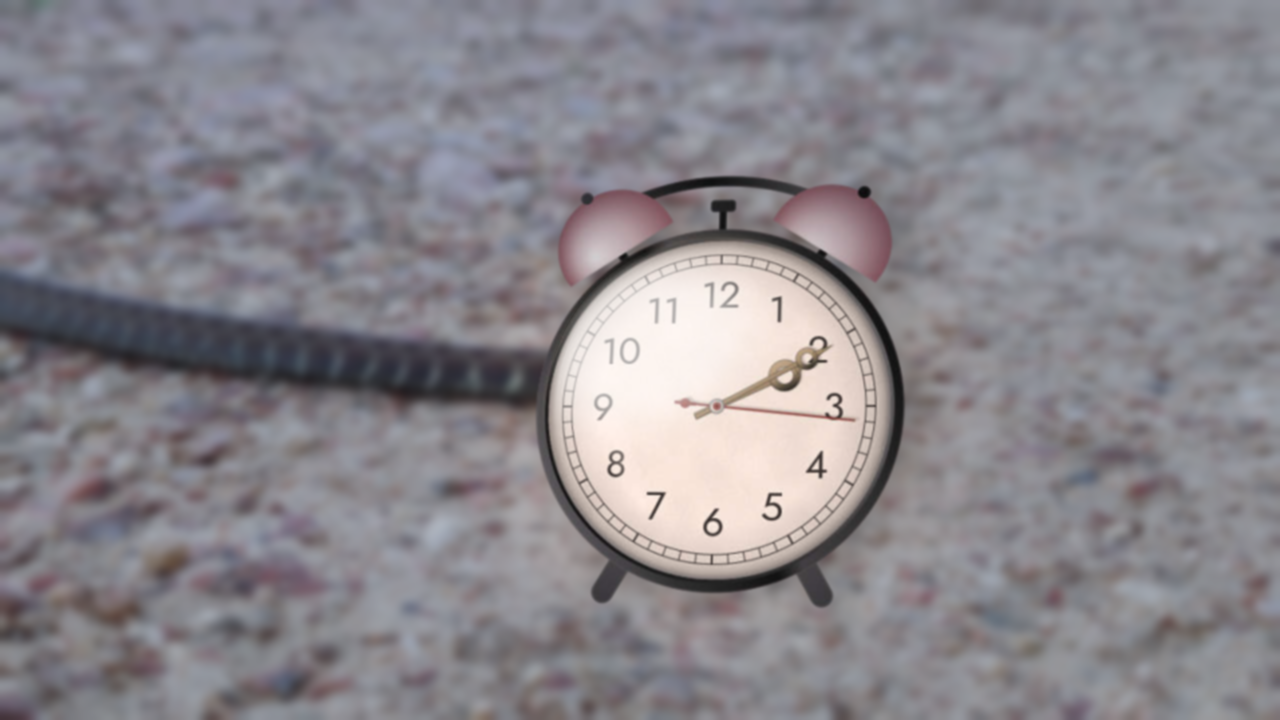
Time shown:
2.10.16
